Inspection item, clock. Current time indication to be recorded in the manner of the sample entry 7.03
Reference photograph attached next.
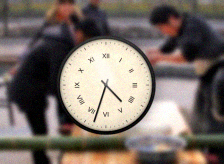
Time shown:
4.33
